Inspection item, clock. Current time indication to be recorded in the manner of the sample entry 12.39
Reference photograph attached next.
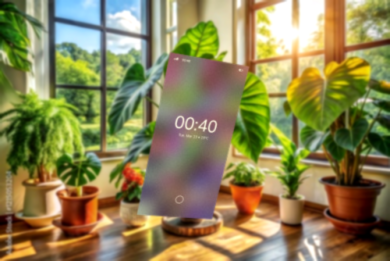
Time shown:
0.40
